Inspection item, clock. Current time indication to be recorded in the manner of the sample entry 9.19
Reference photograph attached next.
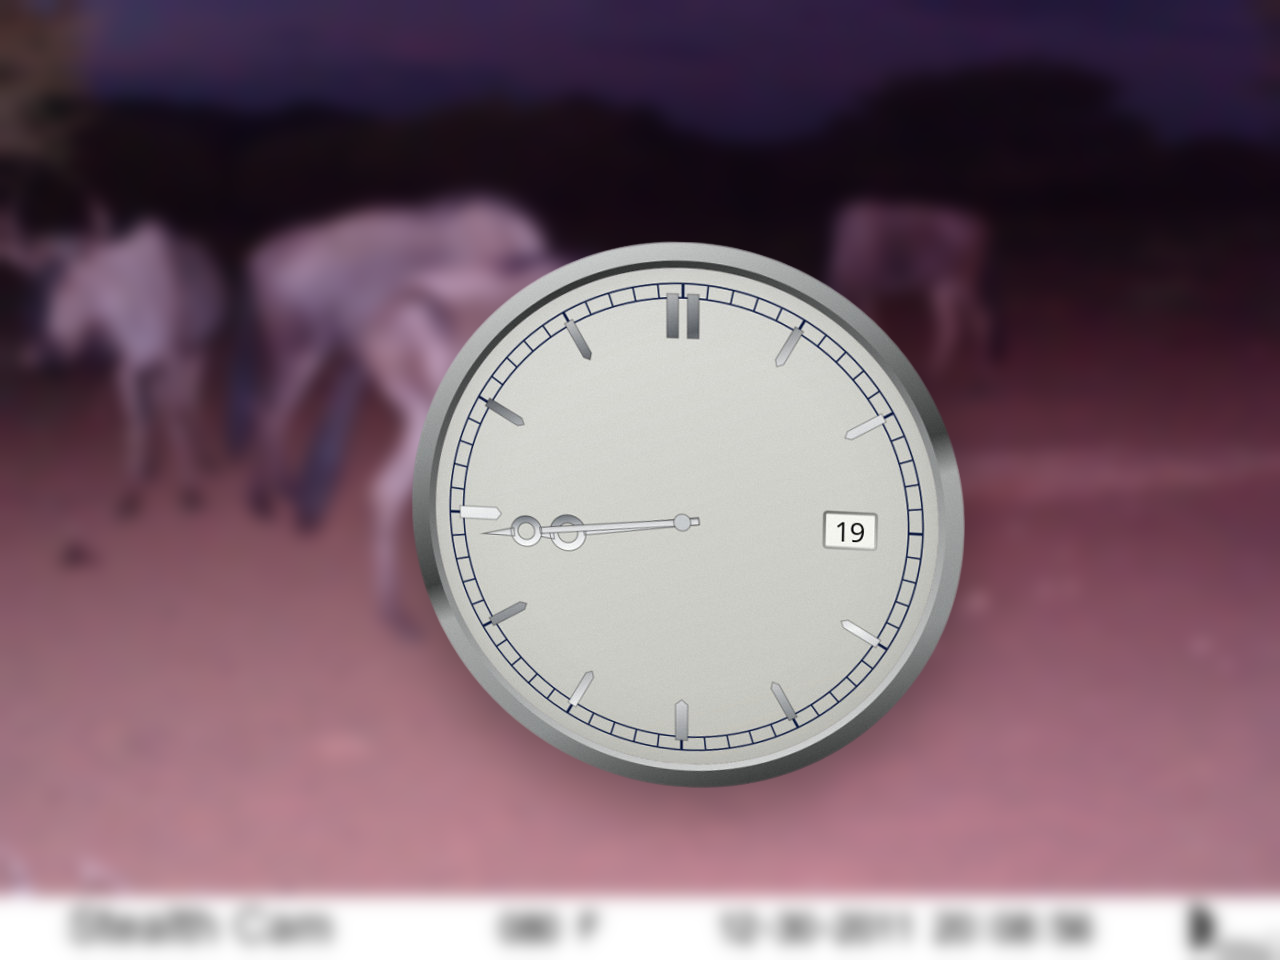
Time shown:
8.44
